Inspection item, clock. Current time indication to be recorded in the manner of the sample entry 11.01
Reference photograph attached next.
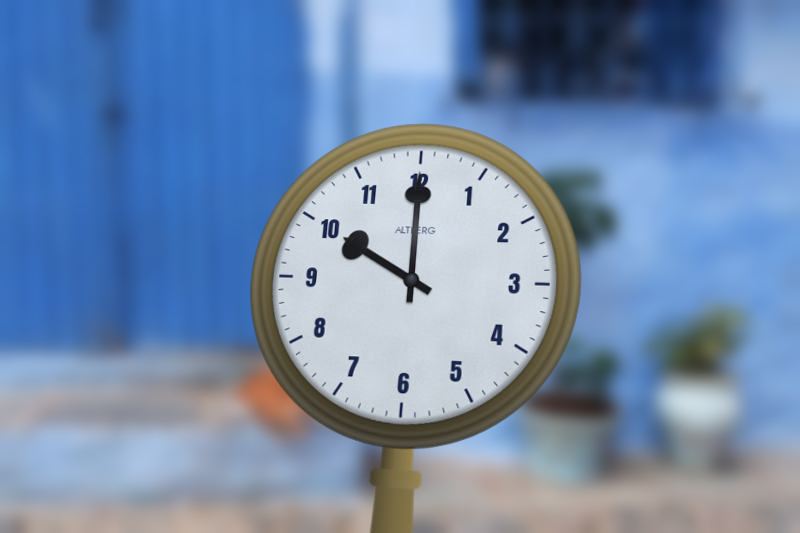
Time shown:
10.00
